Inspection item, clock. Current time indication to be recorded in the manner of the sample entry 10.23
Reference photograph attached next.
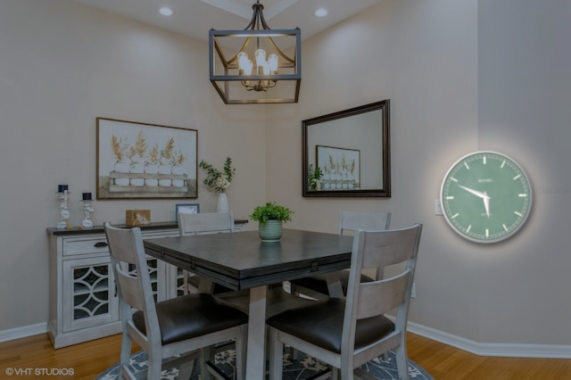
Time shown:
5.49
